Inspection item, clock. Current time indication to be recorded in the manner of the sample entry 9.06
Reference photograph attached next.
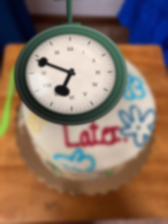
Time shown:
6.49
